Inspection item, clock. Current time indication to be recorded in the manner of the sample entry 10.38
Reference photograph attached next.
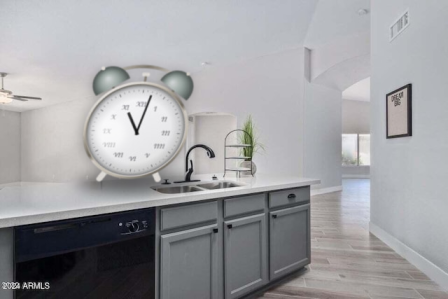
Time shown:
11.02
